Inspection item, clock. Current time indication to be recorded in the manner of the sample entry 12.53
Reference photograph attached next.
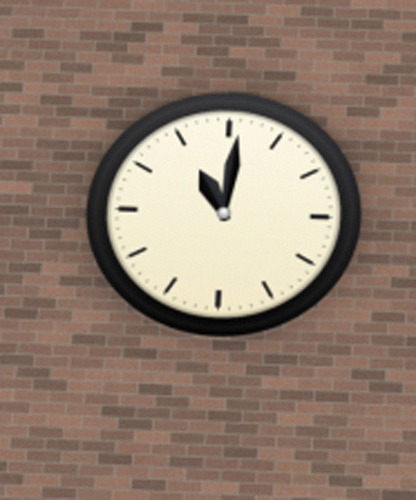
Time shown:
11.01
